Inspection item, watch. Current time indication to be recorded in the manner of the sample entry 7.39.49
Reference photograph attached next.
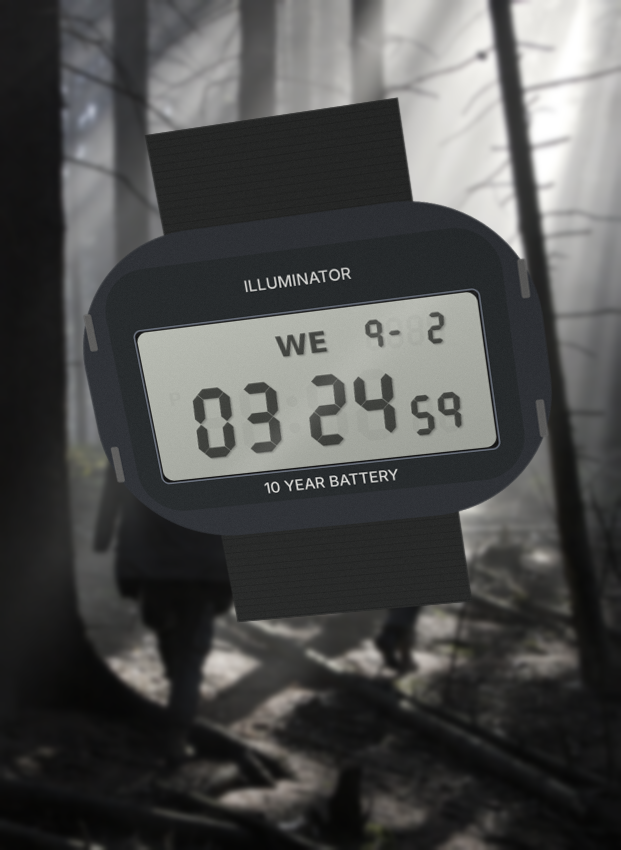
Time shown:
3.24.59
